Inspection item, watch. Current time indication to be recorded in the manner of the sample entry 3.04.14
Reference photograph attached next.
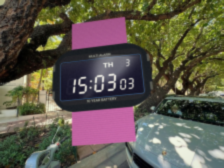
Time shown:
15.03.03
